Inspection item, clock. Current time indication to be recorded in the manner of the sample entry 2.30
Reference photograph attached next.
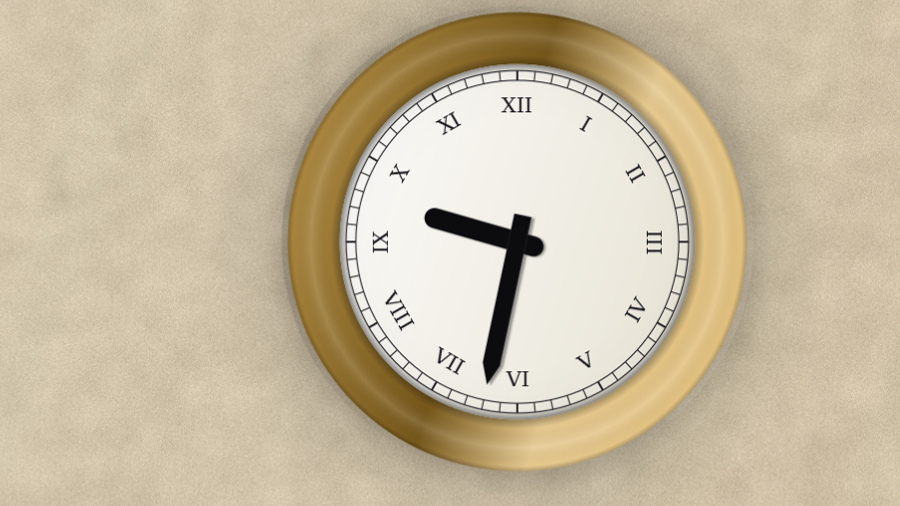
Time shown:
9.32
